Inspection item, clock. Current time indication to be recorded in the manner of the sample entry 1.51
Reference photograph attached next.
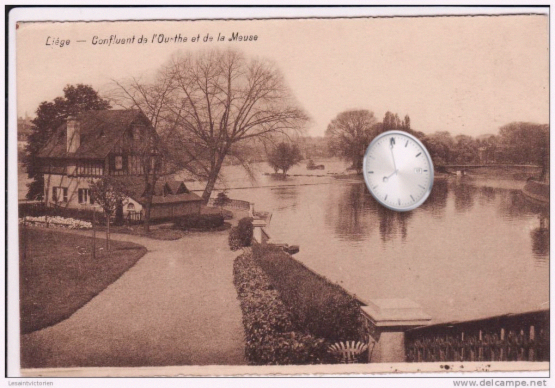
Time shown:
7.59
